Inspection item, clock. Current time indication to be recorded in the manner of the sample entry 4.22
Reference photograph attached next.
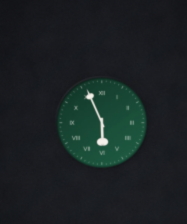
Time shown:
5.56
